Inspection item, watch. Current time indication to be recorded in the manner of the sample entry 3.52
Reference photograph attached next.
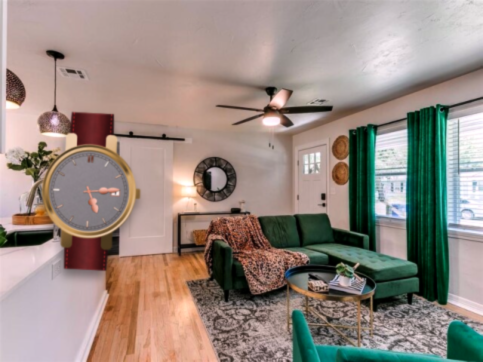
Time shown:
5.14
